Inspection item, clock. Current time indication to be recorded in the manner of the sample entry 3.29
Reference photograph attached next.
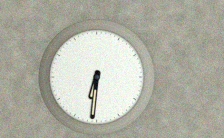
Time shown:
6.31
